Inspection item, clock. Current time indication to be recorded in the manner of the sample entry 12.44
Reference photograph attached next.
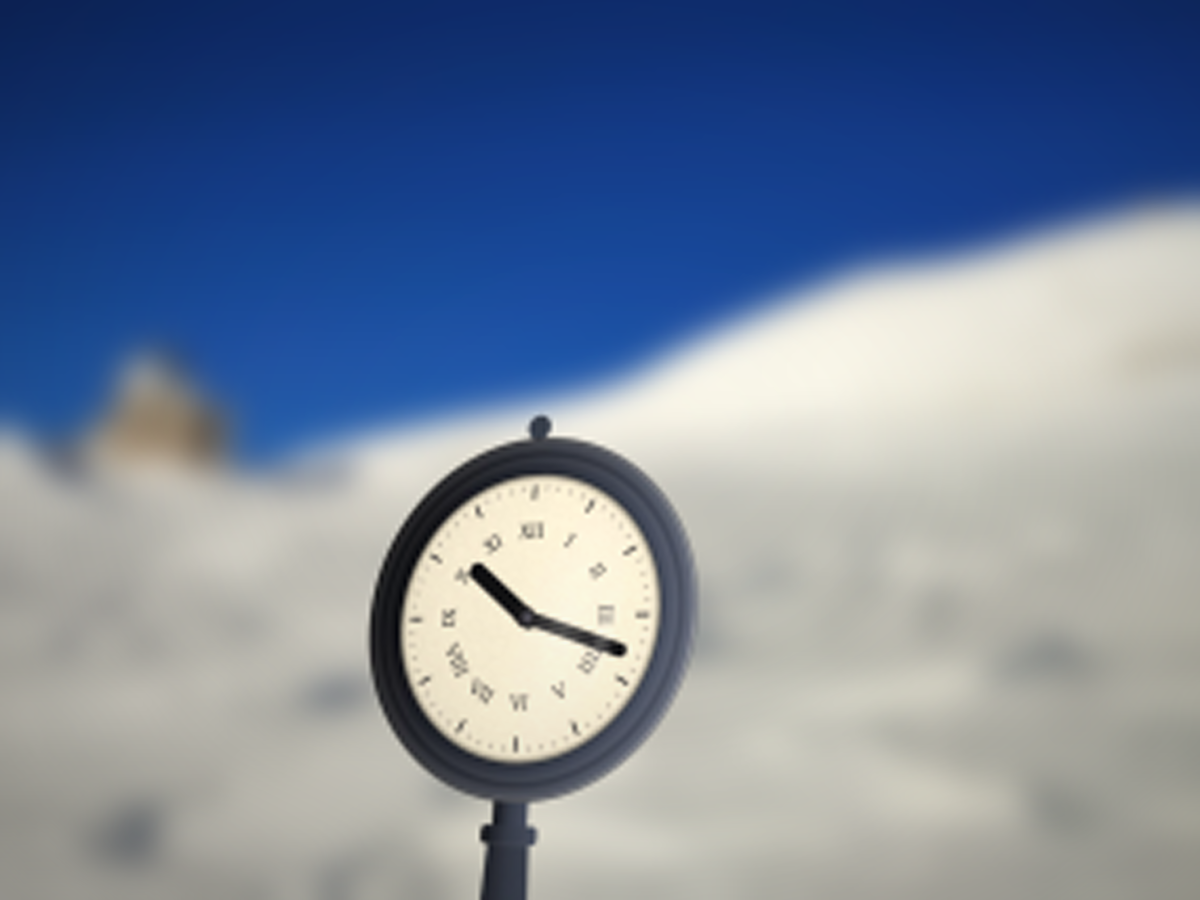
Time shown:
10.18
